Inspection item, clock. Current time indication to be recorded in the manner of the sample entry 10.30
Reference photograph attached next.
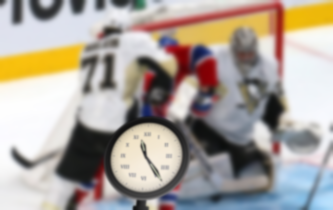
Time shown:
11.24
